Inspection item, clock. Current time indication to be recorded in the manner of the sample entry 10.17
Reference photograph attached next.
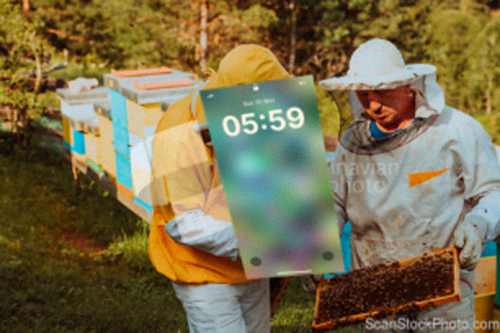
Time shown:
5.59
